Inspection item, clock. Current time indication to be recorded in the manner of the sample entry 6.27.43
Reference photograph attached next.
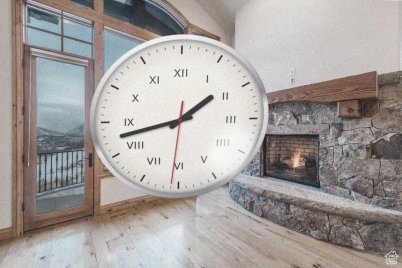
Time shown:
1.42.31
